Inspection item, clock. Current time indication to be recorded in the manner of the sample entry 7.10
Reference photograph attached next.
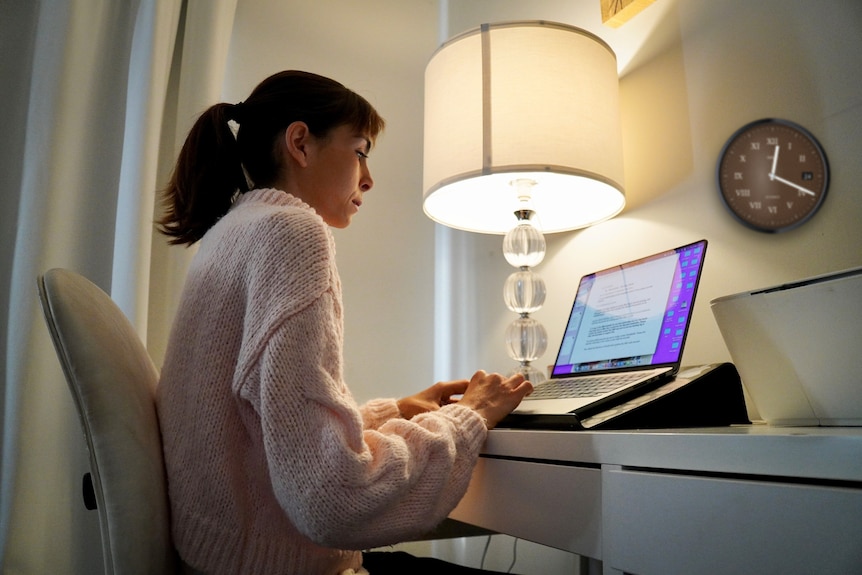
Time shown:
12.19
